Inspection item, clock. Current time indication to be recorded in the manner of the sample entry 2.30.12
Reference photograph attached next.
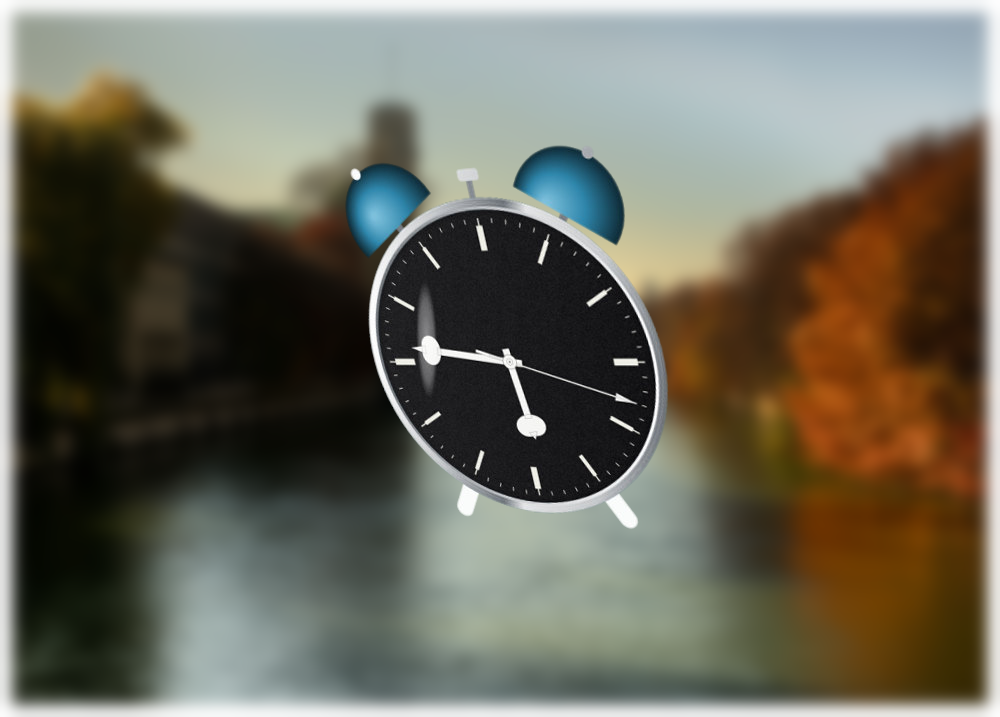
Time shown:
5.46.18
